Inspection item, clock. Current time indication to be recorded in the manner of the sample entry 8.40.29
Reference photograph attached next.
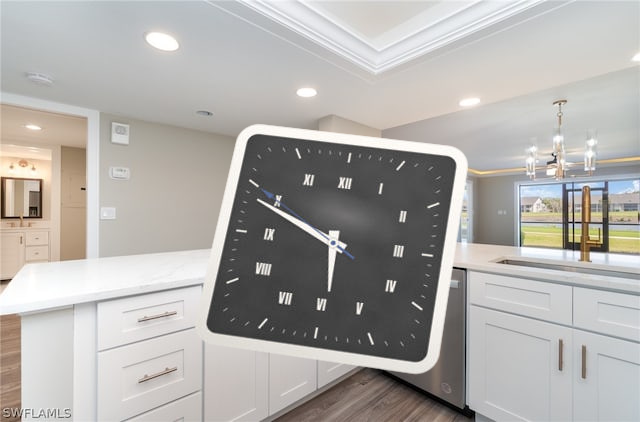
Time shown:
5.48.50
